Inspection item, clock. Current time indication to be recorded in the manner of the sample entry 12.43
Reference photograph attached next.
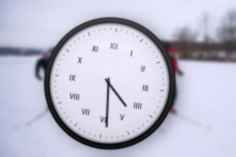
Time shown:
4.29
